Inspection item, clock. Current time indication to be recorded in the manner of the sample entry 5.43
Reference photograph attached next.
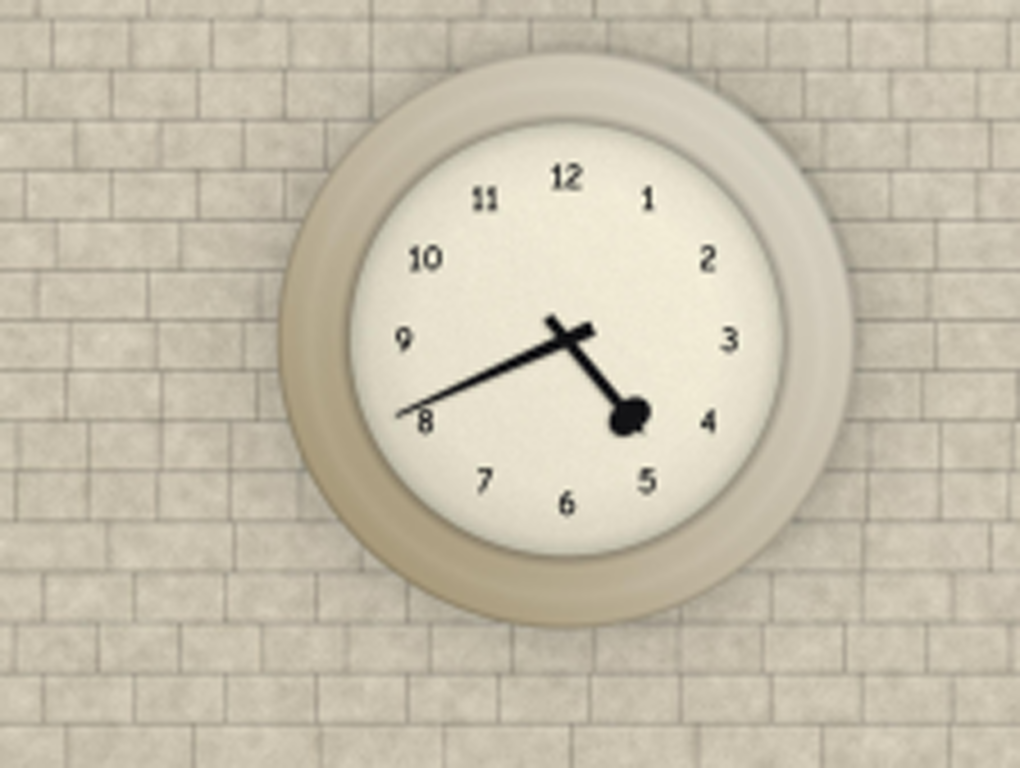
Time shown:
4.41
